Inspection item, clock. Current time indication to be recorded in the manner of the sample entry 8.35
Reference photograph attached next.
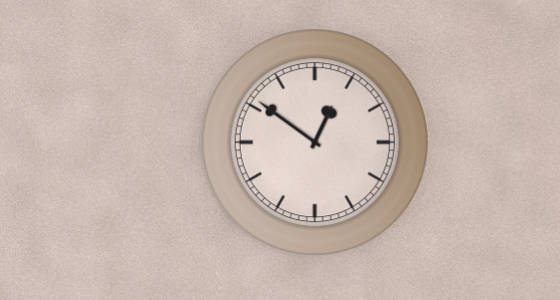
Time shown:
12.51
